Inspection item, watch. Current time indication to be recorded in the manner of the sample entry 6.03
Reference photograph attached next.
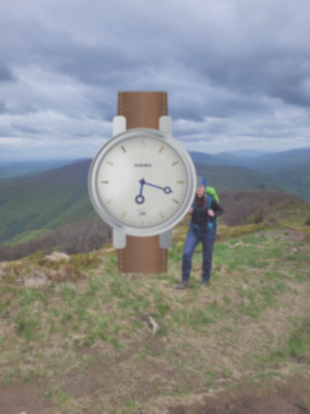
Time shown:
6.18
